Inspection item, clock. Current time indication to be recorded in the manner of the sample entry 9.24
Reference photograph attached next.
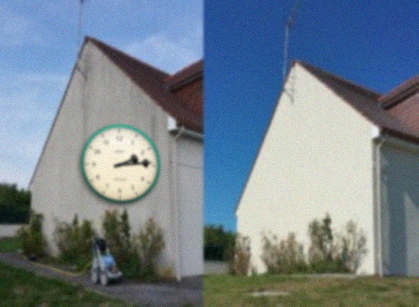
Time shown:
2.14
